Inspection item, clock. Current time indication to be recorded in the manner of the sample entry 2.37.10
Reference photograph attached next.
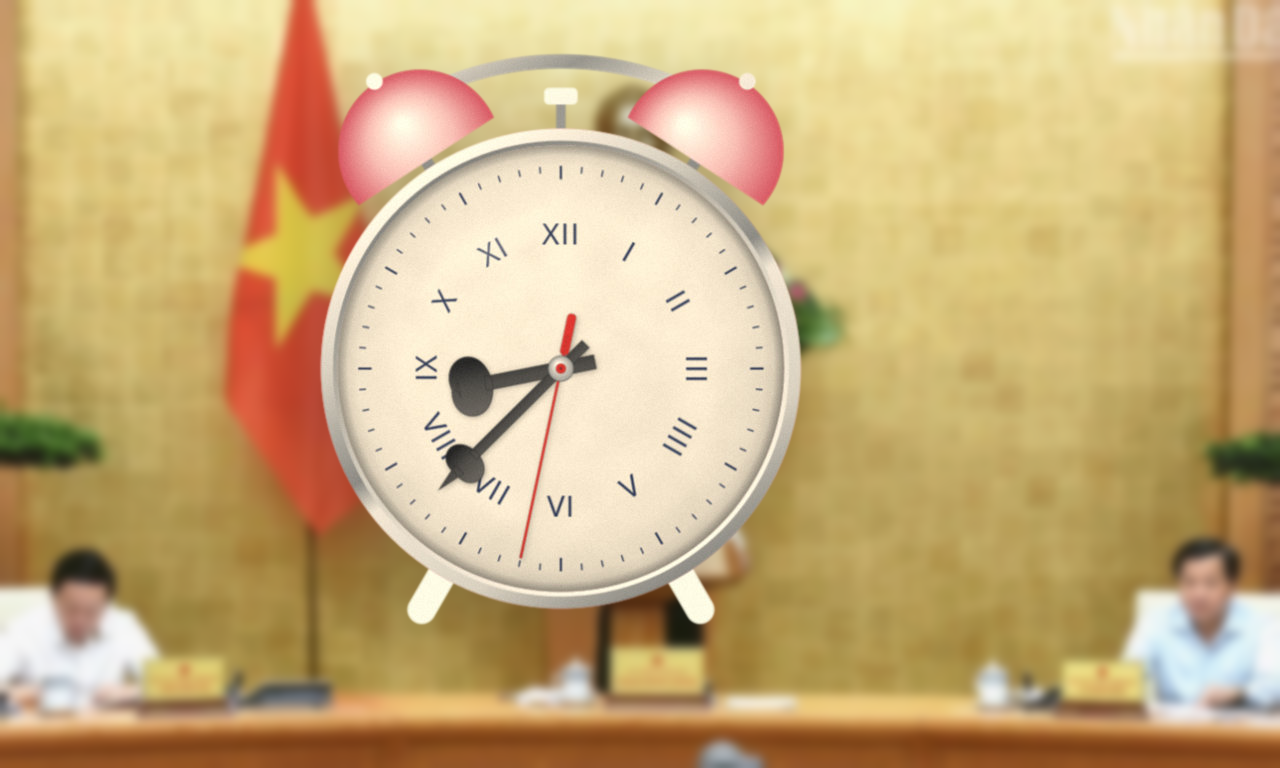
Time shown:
8.37.32
